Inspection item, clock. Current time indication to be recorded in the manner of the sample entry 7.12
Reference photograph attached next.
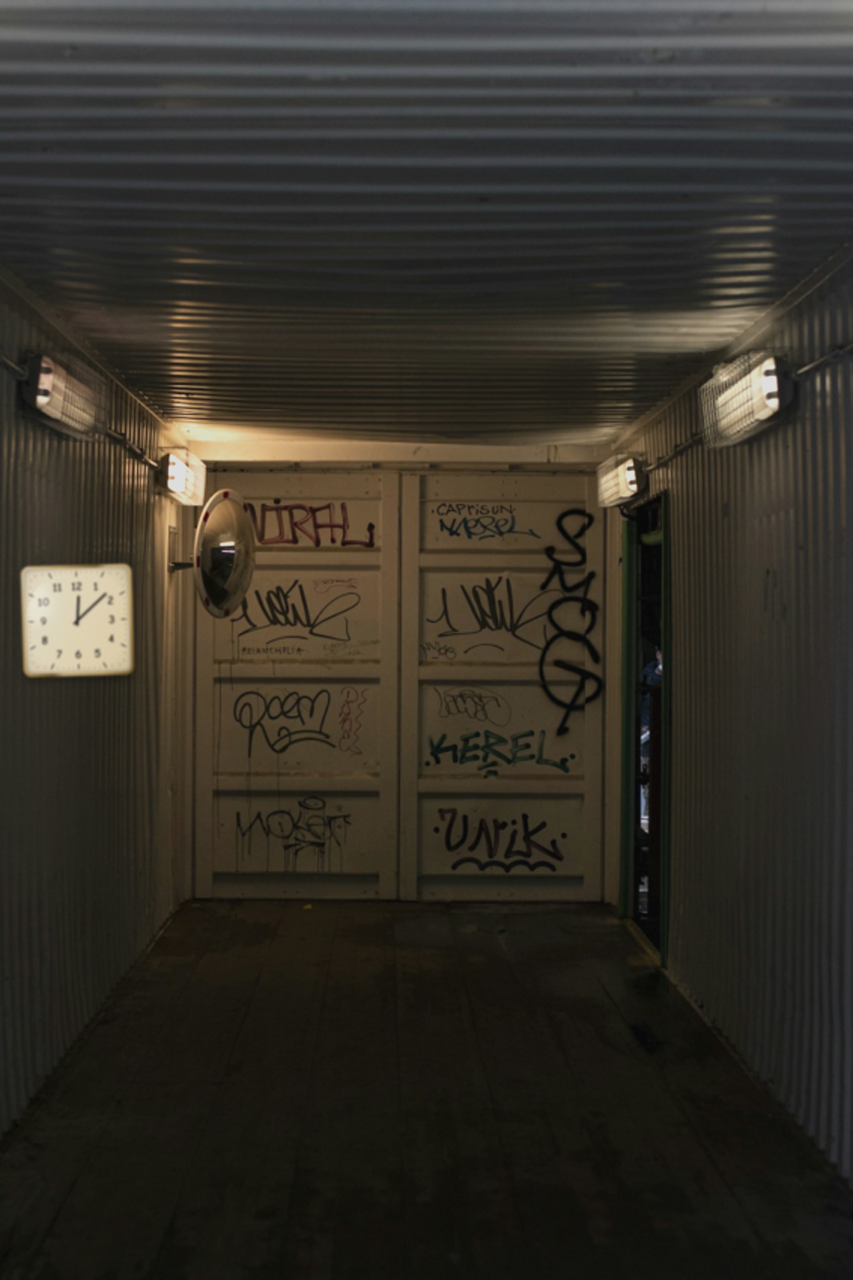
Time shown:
12.08
